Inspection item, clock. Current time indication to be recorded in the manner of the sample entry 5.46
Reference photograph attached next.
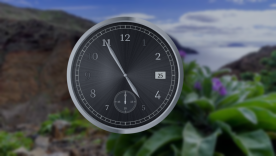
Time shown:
4.55
